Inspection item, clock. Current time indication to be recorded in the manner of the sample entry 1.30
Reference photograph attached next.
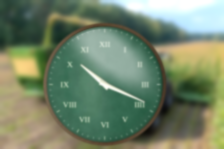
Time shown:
10.19
